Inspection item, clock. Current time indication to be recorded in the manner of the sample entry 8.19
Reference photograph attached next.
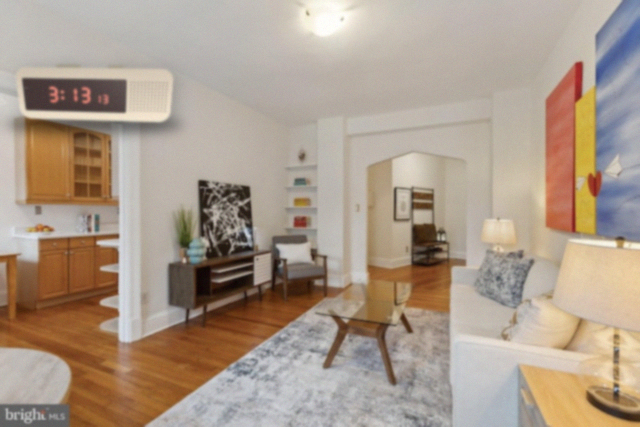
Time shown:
3.13
